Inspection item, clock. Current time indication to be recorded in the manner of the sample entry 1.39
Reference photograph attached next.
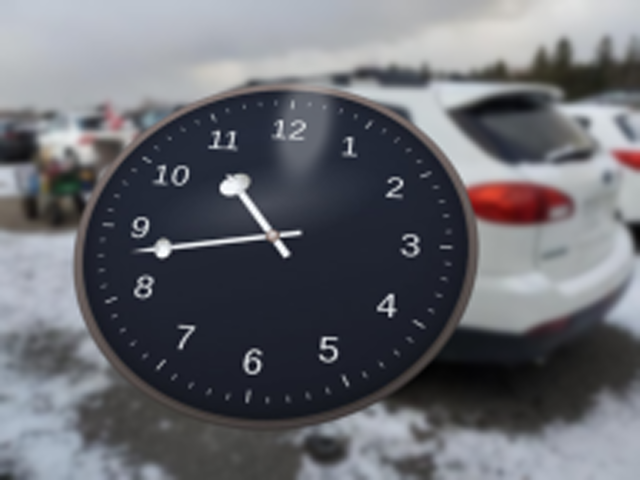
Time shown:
10.43
